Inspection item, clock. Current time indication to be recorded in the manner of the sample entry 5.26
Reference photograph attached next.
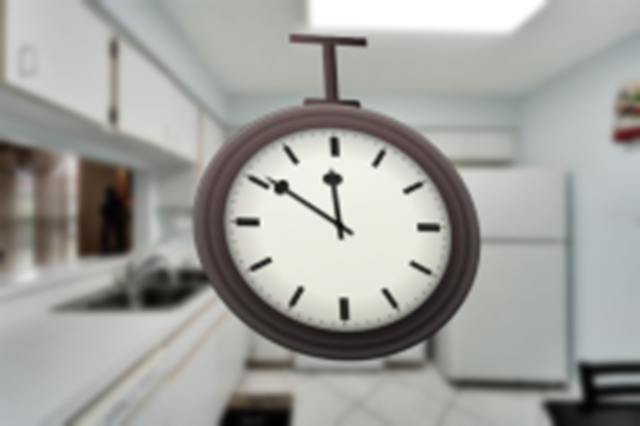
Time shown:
11.51
